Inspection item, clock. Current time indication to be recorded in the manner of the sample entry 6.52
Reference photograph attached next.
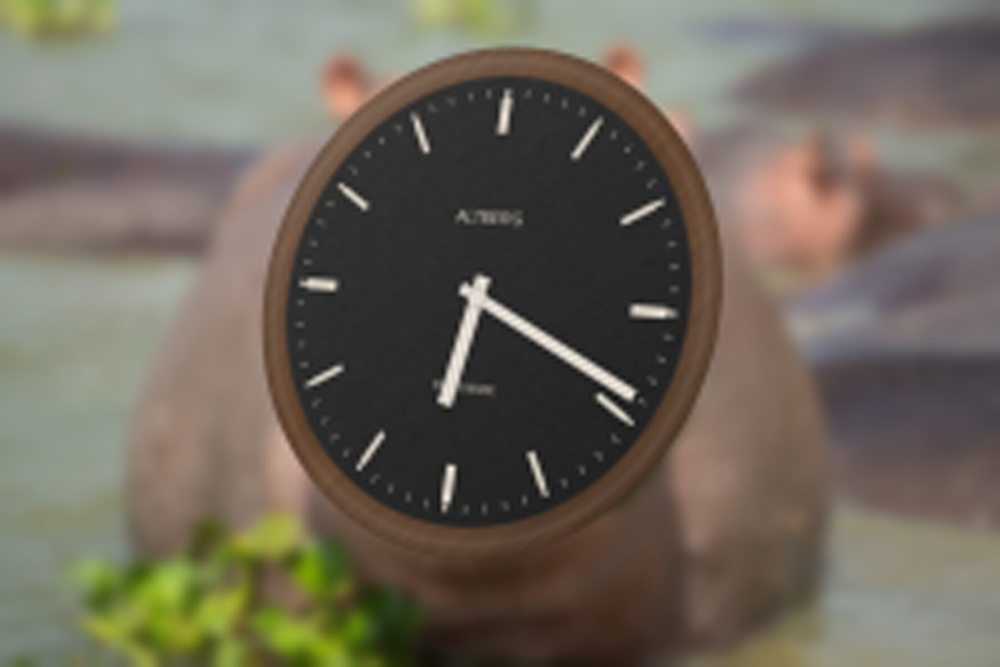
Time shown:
6.19
